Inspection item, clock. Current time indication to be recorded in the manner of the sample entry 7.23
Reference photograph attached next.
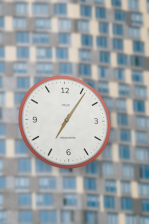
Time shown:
7.06
